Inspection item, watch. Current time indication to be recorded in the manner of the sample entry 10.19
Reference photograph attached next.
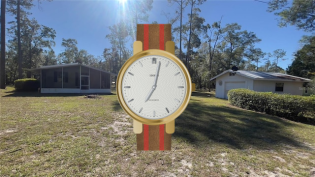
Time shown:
7.02
